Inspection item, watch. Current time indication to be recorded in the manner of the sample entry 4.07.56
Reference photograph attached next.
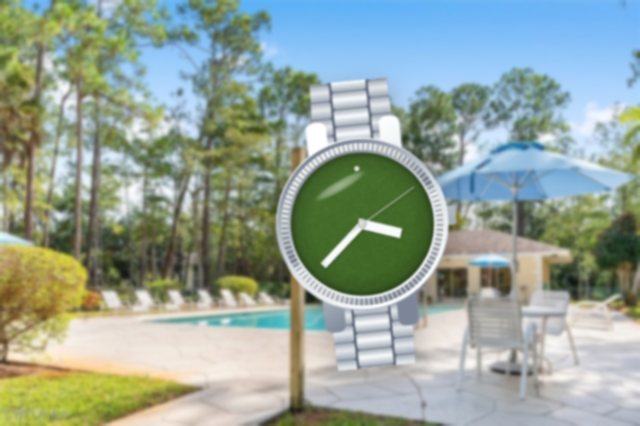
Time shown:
3.38.10
